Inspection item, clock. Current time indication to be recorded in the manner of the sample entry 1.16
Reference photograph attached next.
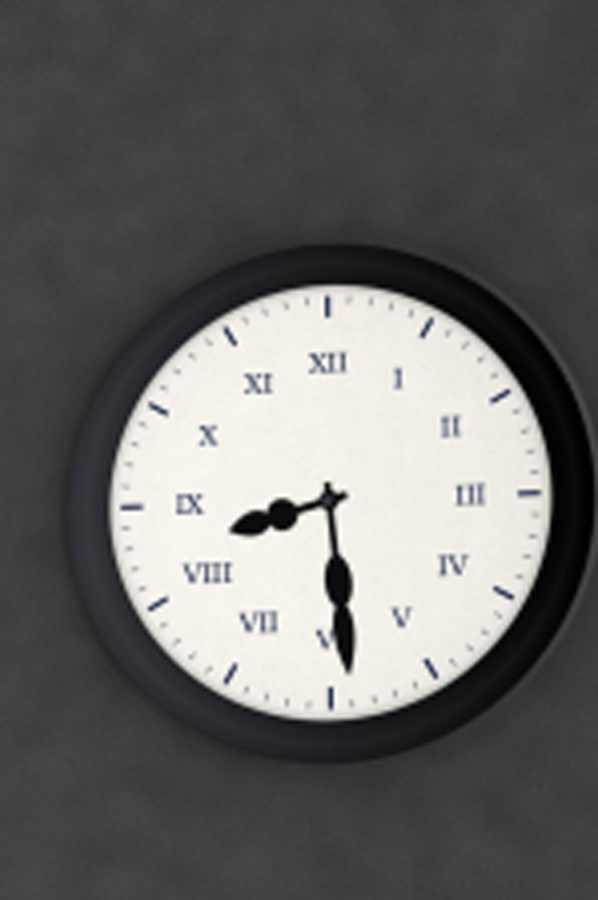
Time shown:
8.29
